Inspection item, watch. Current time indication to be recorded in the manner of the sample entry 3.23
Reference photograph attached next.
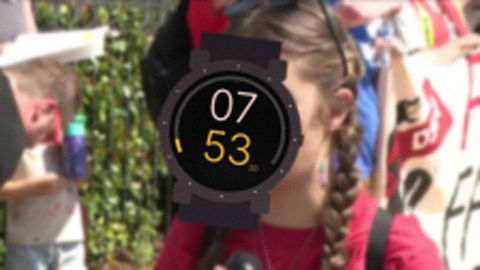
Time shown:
7.53
